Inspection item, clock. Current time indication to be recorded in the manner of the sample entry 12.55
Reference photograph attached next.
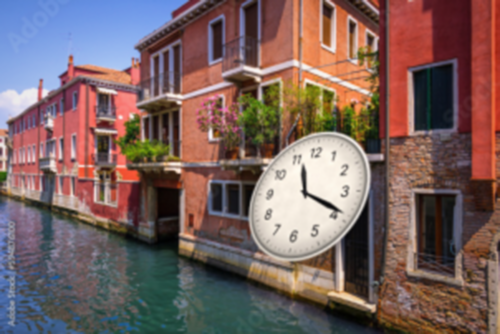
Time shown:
11.19
